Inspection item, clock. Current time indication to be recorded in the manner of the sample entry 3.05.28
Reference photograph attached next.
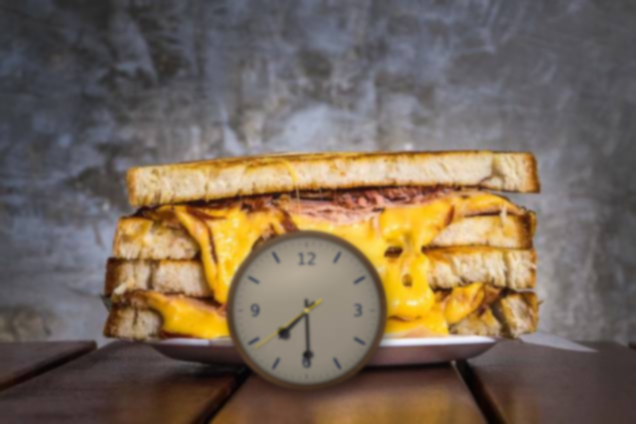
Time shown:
7.29.39
